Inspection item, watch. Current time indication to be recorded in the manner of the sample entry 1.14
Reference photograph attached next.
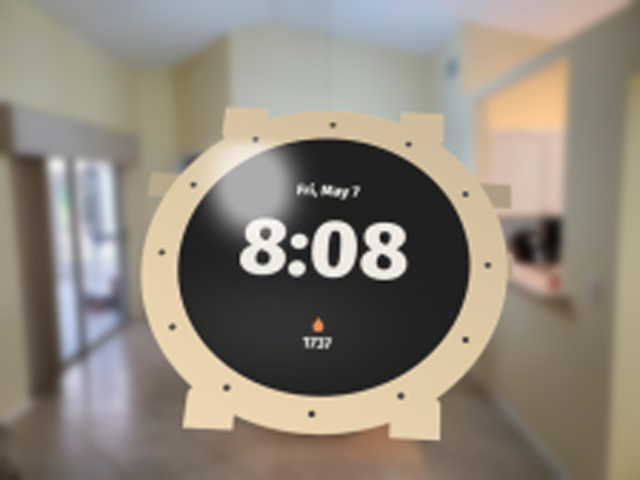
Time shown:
8.08
